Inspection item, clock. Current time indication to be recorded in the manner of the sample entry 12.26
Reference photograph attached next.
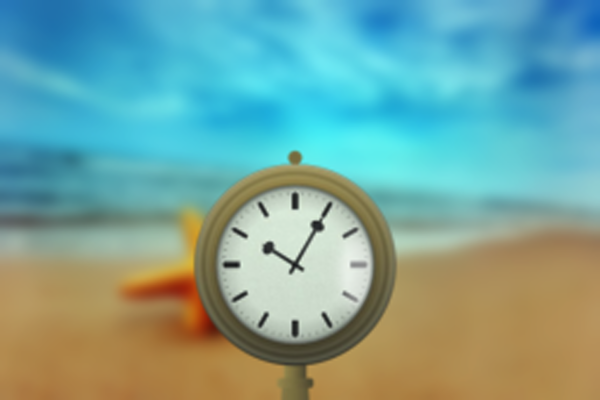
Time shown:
10.05
